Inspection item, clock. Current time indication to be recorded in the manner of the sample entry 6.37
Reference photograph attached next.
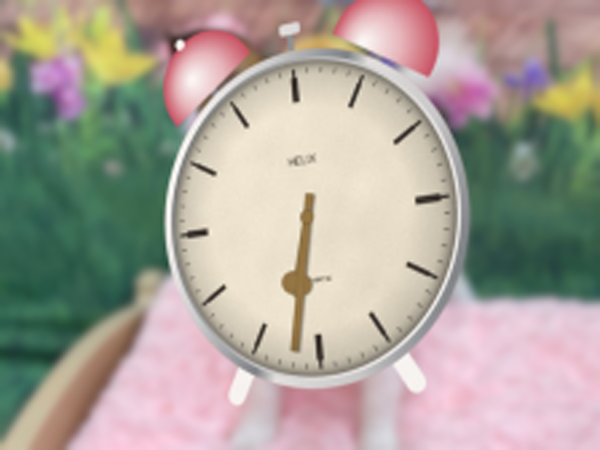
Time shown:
6.32
